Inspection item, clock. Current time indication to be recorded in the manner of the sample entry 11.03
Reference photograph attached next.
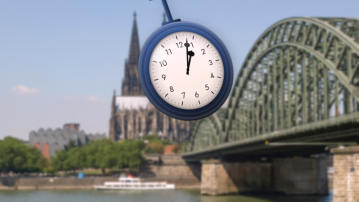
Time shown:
1.03
